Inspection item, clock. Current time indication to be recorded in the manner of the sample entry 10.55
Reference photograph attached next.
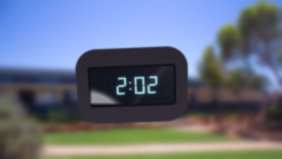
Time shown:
2.02
